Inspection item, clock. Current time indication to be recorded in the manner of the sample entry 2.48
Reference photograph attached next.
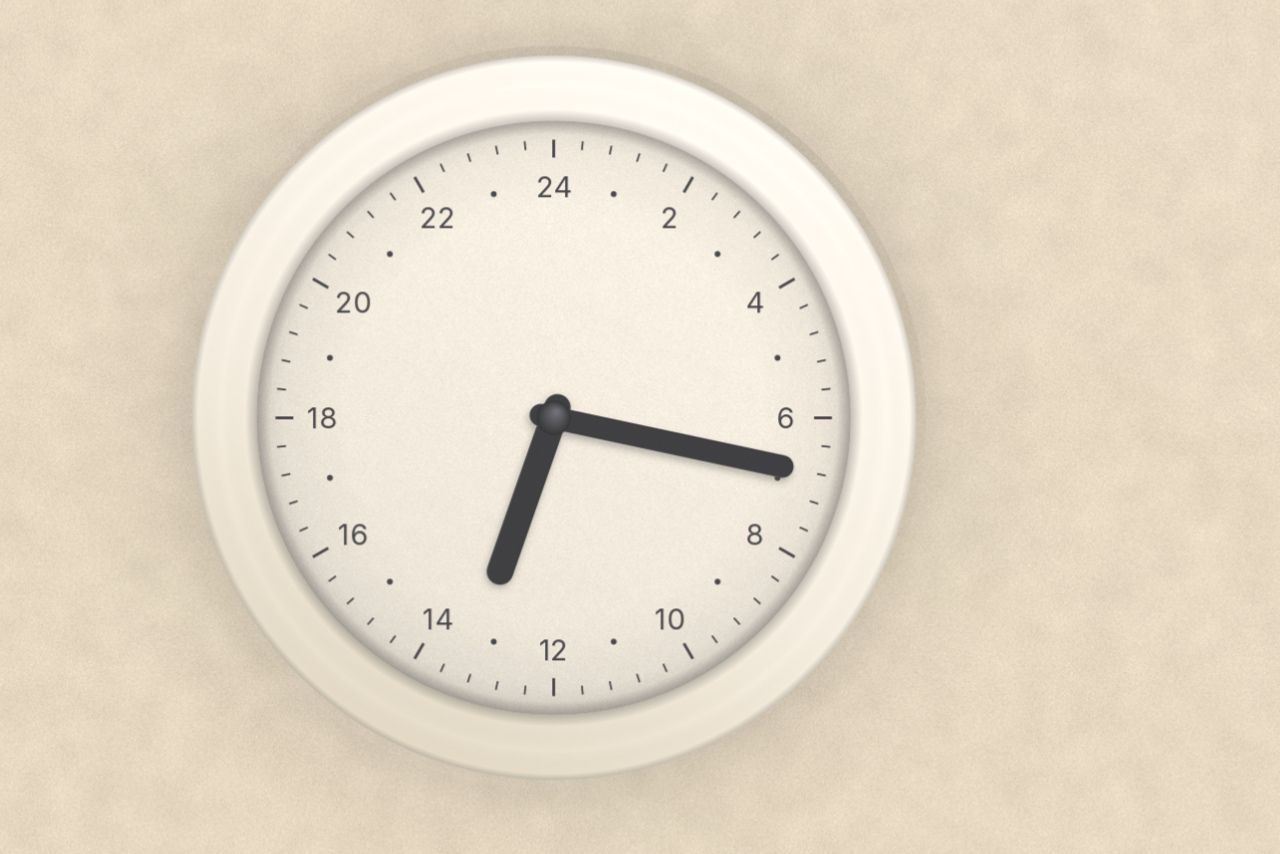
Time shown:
13.17
